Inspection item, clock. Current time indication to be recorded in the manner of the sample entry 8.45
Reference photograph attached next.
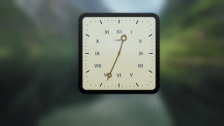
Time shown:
12.34
